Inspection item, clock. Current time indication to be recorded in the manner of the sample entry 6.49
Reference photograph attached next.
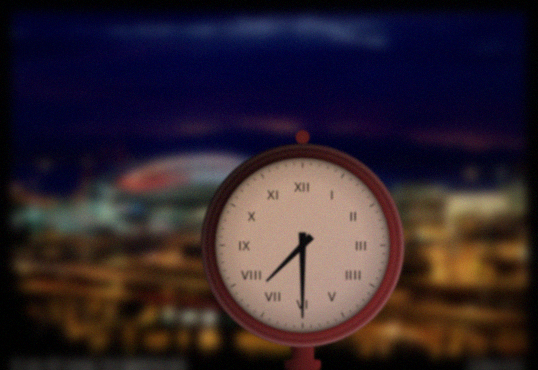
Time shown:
7.30
